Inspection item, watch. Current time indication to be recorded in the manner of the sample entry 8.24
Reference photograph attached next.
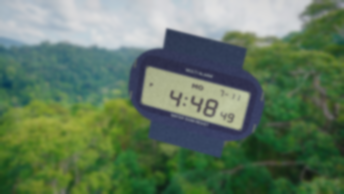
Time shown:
4.48
